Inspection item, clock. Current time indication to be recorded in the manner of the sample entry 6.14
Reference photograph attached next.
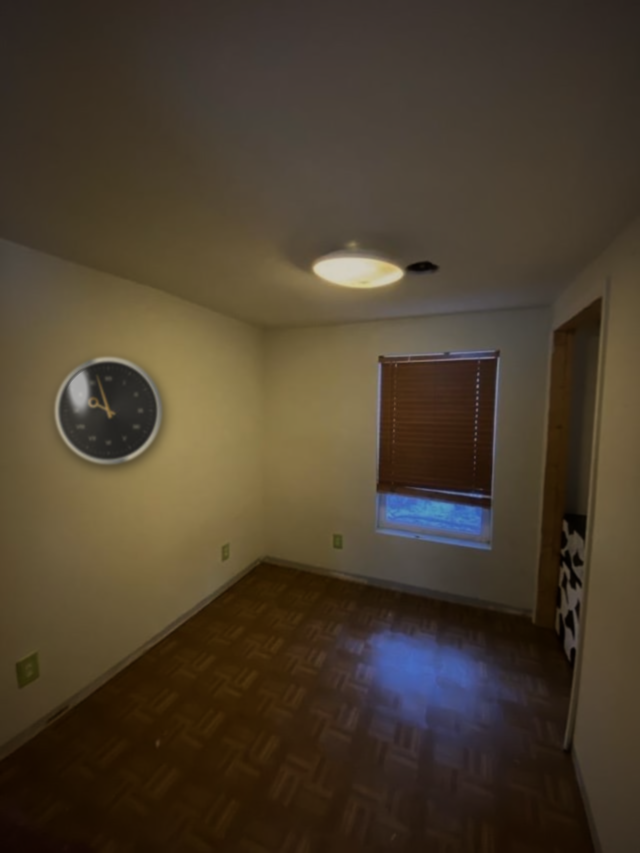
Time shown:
9.57
